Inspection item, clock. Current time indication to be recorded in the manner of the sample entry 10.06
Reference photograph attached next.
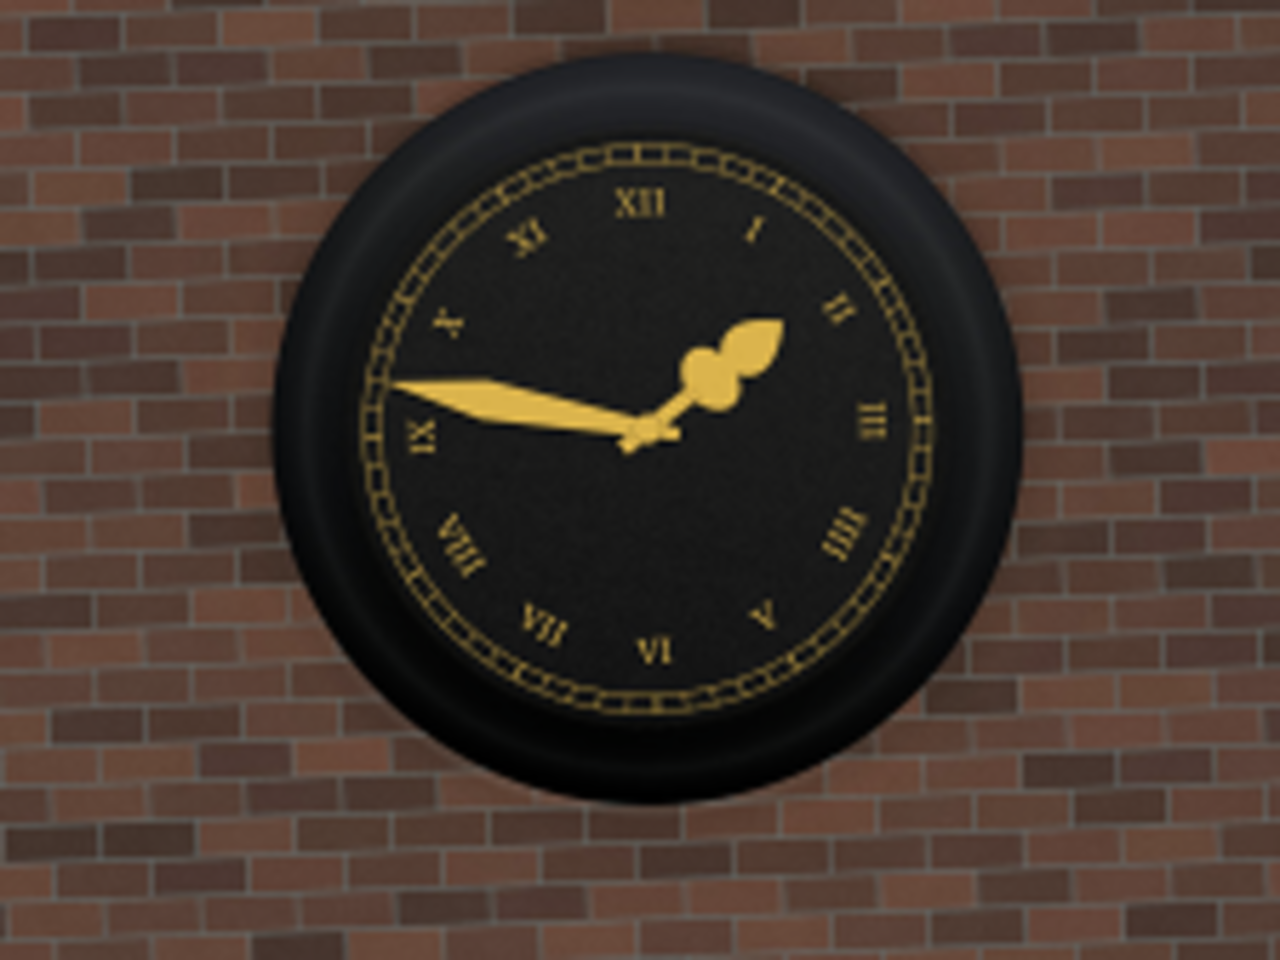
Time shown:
1.47
